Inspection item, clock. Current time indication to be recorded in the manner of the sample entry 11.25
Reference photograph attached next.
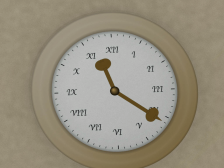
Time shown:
11.21
